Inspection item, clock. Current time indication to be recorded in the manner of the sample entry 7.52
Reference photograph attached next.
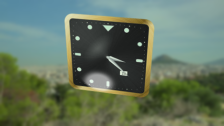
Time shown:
3.22
